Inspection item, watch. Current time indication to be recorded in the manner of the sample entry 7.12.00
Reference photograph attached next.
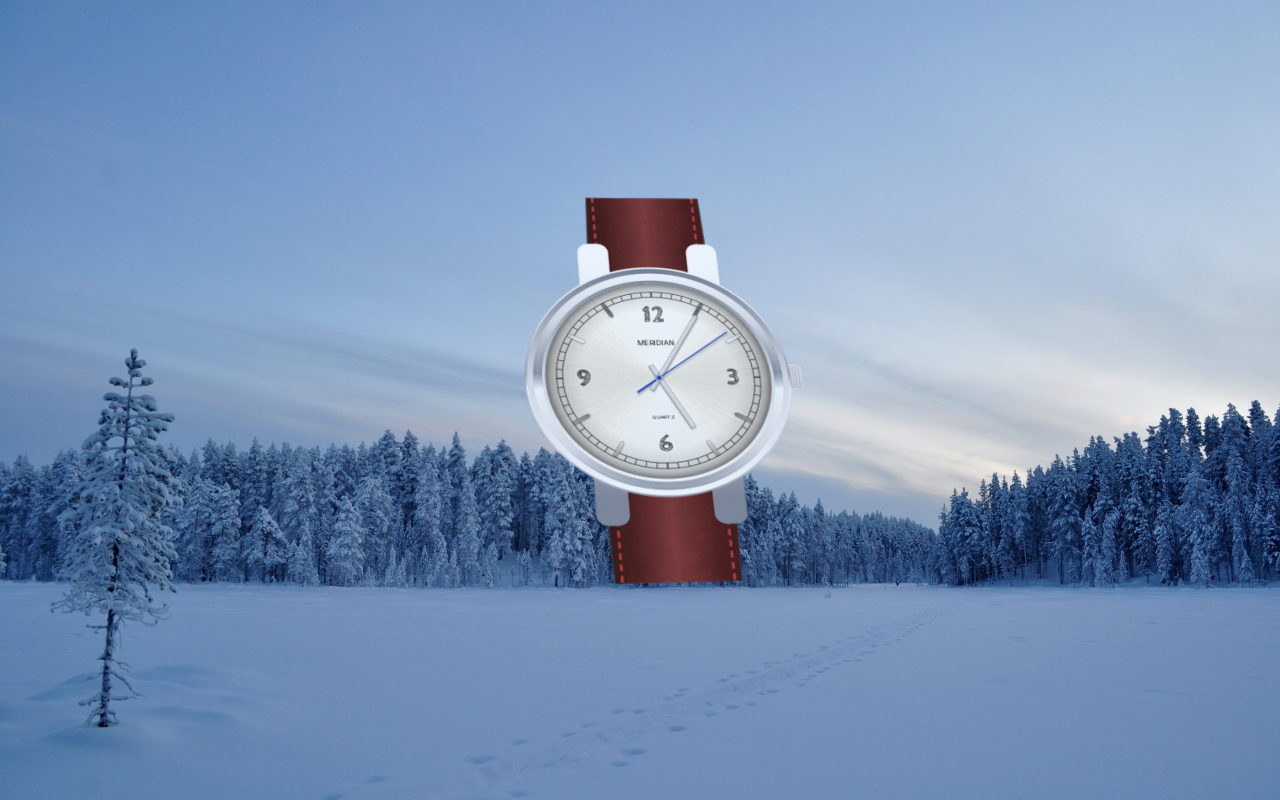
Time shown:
5.05.09
